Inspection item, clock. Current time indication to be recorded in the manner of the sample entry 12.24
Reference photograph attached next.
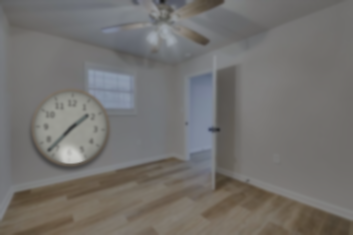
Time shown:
1.37
